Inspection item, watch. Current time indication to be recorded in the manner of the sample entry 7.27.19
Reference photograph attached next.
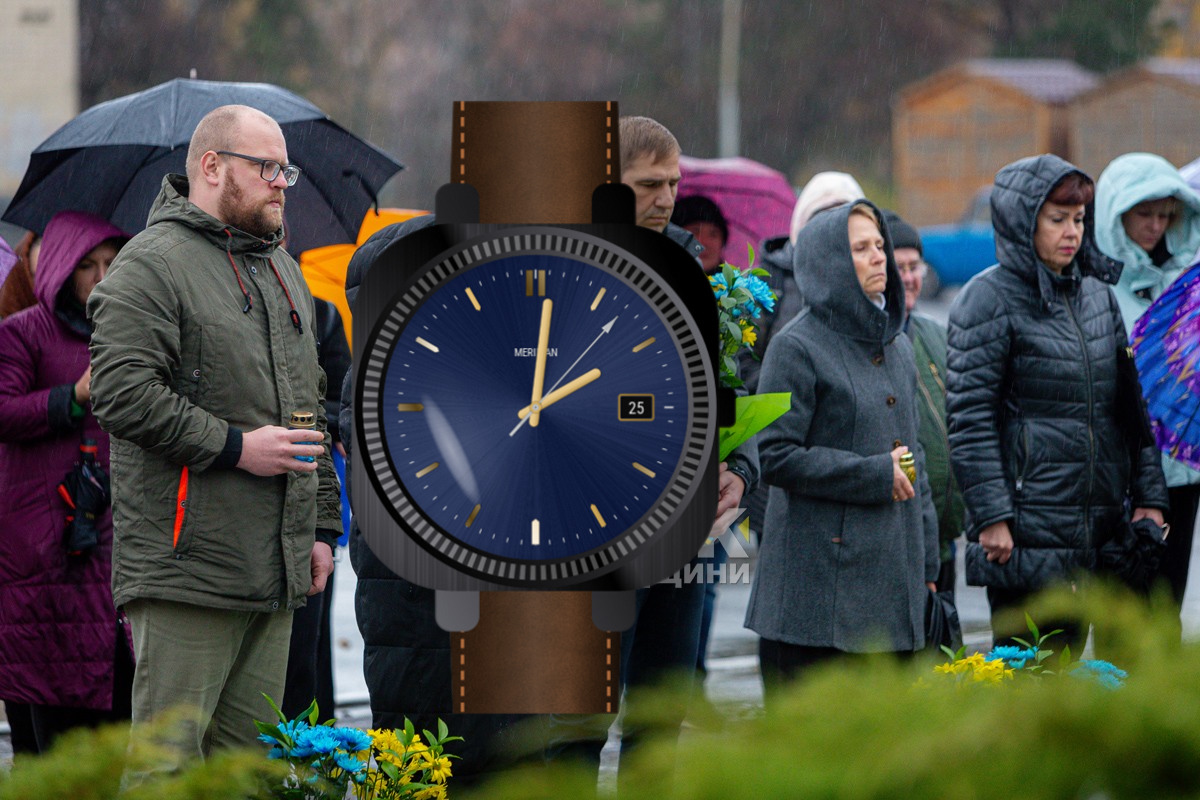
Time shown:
2.01.07
